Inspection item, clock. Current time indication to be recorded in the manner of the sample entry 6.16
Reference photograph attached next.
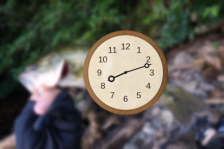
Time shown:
8.12
